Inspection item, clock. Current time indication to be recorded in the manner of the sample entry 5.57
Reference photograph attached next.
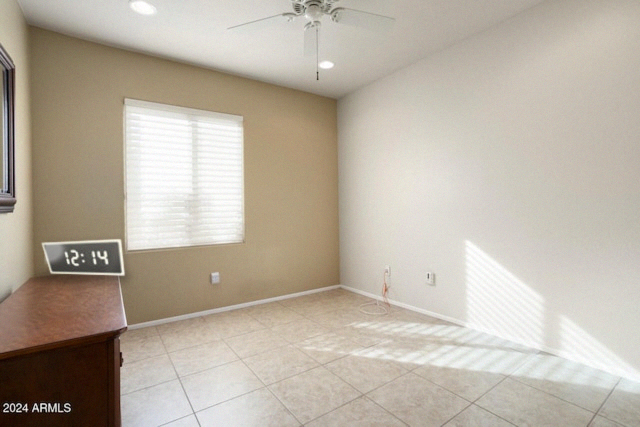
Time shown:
12.14
